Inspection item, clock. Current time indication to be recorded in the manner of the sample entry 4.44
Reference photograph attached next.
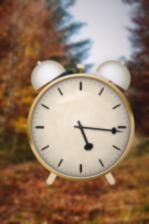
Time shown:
5.16
